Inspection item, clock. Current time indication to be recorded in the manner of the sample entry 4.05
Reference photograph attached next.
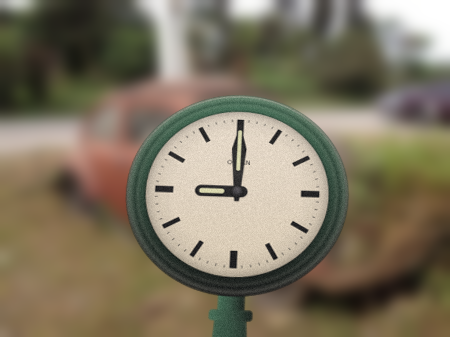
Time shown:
9.00
